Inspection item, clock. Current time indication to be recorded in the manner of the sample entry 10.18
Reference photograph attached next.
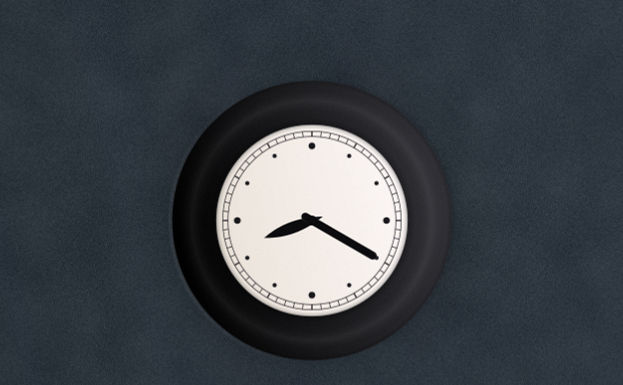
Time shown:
8.20
